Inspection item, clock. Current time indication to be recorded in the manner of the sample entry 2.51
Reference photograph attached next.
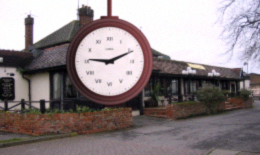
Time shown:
9.11
